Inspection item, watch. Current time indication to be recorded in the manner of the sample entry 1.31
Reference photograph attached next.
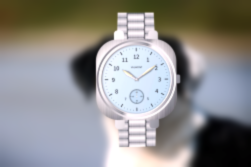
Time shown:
10.09
